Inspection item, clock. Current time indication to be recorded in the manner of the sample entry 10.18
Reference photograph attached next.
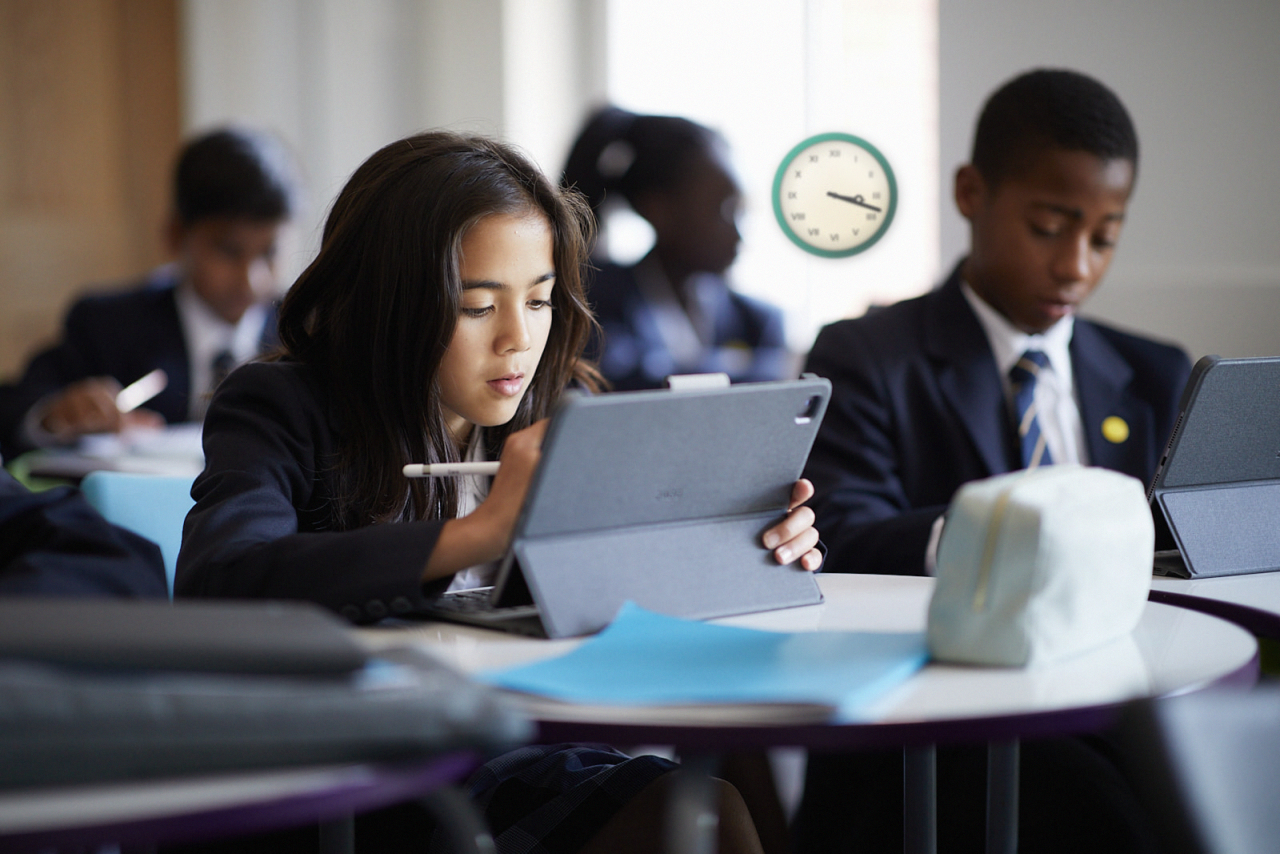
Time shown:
3.18
